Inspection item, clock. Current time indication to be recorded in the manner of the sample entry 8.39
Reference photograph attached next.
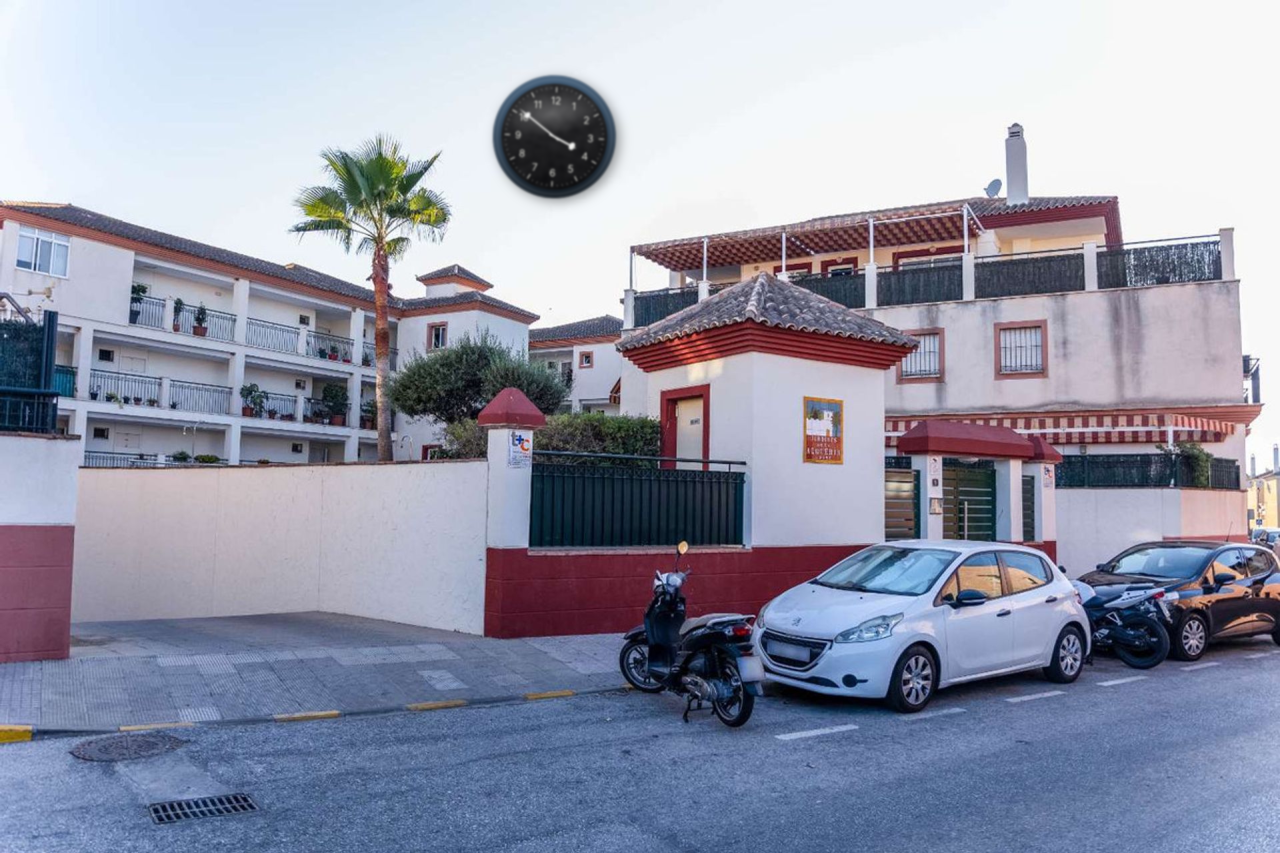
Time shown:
3.51
